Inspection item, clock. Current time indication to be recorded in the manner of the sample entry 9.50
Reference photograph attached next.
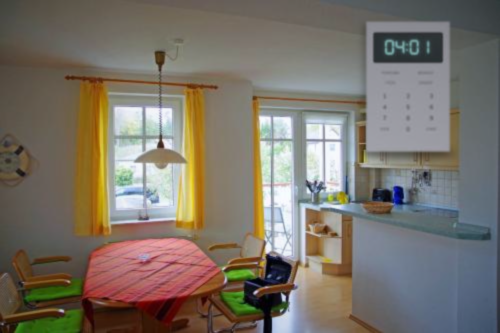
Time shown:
4.01
